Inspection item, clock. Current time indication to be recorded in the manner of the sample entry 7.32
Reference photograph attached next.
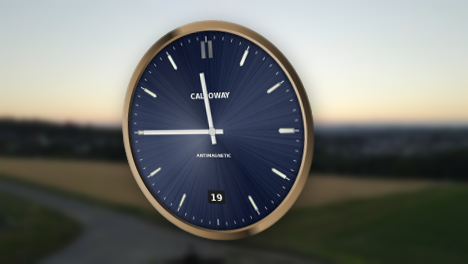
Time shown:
11.45
